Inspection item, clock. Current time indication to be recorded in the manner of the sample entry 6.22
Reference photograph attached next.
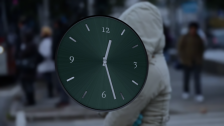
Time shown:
12.27
